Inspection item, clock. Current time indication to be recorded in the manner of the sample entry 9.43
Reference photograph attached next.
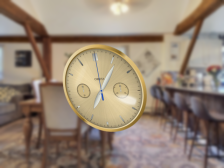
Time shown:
7.06
